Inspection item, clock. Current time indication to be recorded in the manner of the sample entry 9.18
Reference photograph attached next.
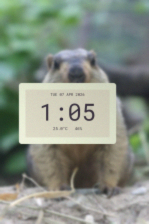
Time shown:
1.05
